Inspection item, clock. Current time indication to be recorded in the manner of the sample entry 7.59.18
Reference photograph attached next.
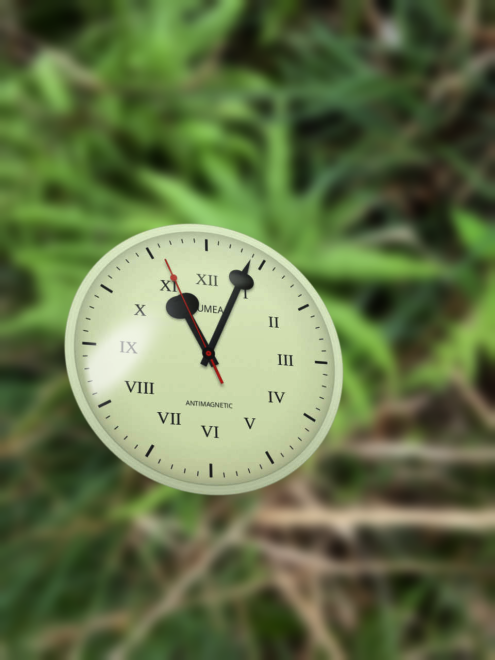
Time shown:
11.03.56
